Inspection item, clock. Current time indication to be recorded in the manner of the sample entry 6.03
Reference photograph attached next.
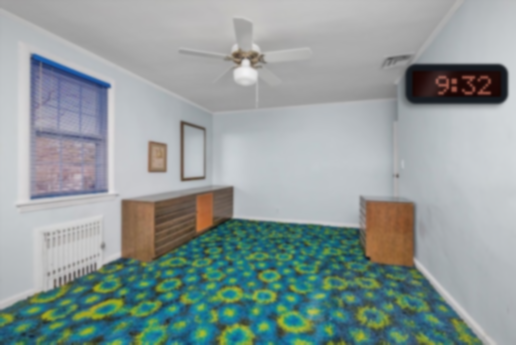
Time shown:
9.32
